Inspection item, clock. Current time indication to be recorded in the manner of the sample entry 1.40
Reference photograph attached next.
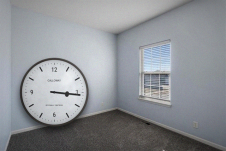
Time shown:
3.16
